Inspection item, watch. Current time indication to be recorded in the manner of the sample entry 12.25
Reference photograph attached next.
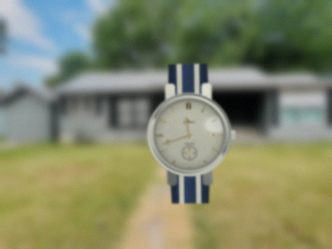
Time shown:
11.42
